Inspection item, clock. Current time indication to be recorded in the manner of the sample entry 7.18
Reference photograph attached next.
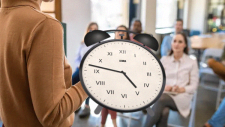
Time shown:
4.47
